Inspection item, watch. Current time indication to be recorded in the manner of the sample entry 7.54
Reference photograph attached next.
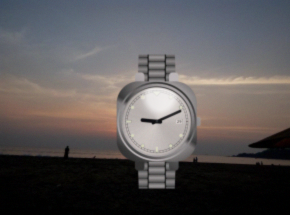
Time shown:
9.11
